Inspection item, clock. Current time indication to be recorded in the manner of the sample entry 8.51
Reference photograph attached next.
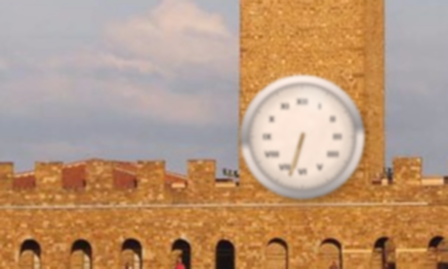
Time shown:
6.33
